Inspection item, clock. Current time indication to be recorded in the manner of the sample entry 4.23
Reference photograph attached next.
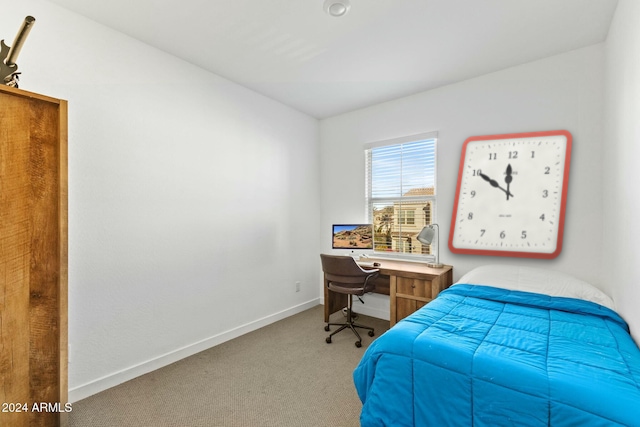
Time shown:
11.50
